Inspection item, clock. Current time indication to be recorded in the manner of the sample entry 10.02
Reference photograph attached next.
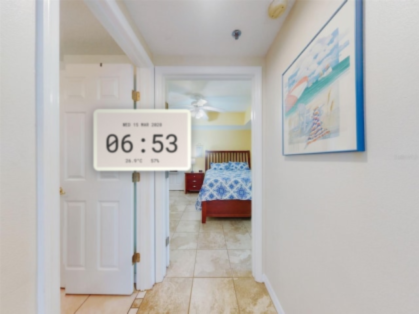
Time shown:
6.53
